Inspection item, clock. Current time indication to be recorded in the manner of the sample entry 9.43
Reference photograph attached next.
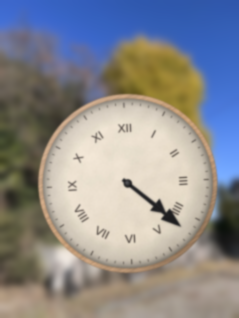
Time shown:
4.22
